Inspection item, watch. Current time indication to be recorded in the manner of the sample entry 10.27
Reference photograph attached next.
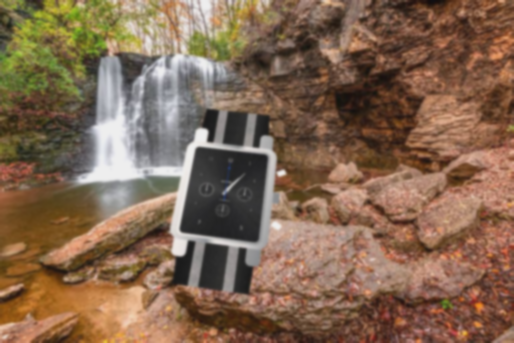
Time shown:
1.06
